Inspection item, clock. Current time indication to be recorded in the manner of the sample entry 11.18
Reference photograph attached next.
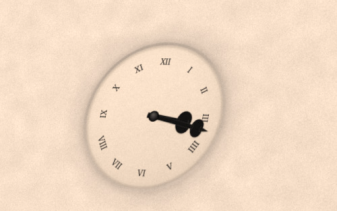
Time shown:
3.17
